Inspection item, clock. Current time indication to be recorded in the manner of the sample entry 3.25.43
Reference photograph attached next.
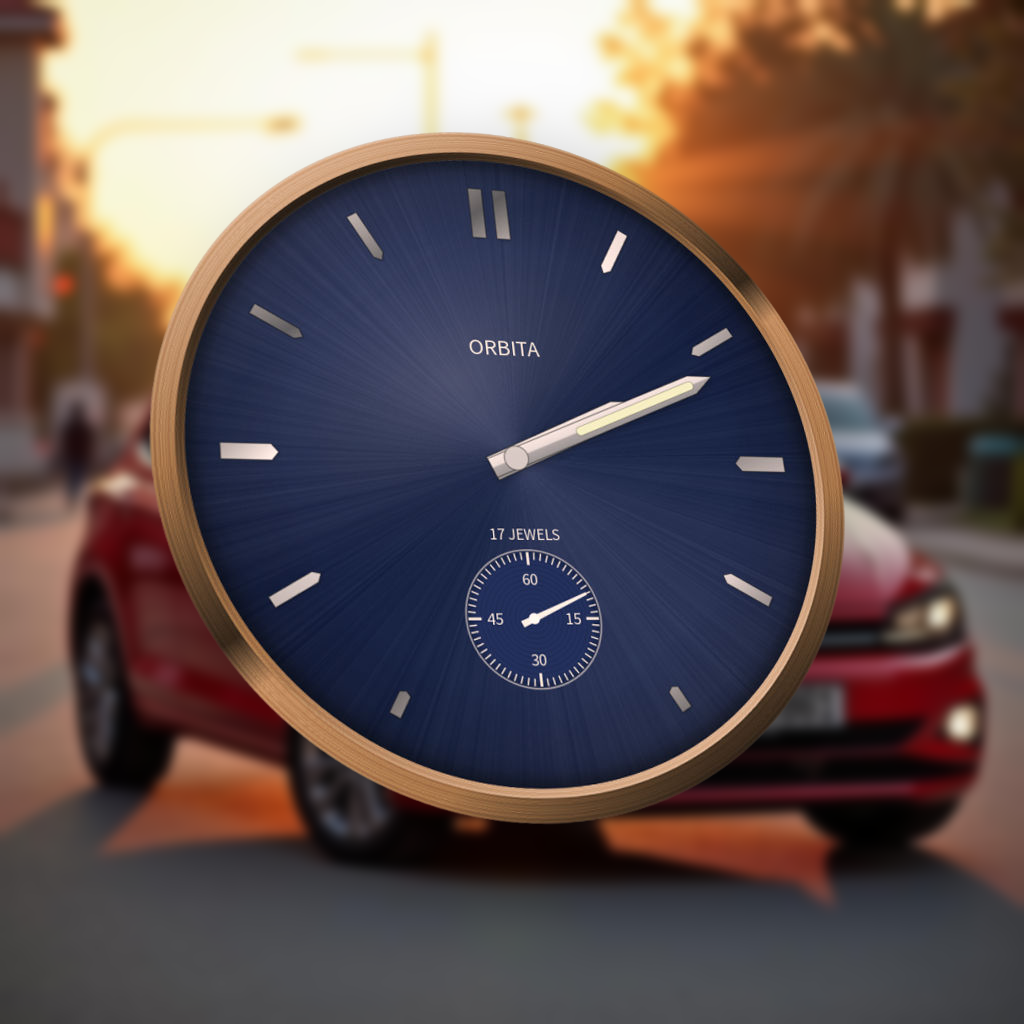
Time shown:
2.11.11
